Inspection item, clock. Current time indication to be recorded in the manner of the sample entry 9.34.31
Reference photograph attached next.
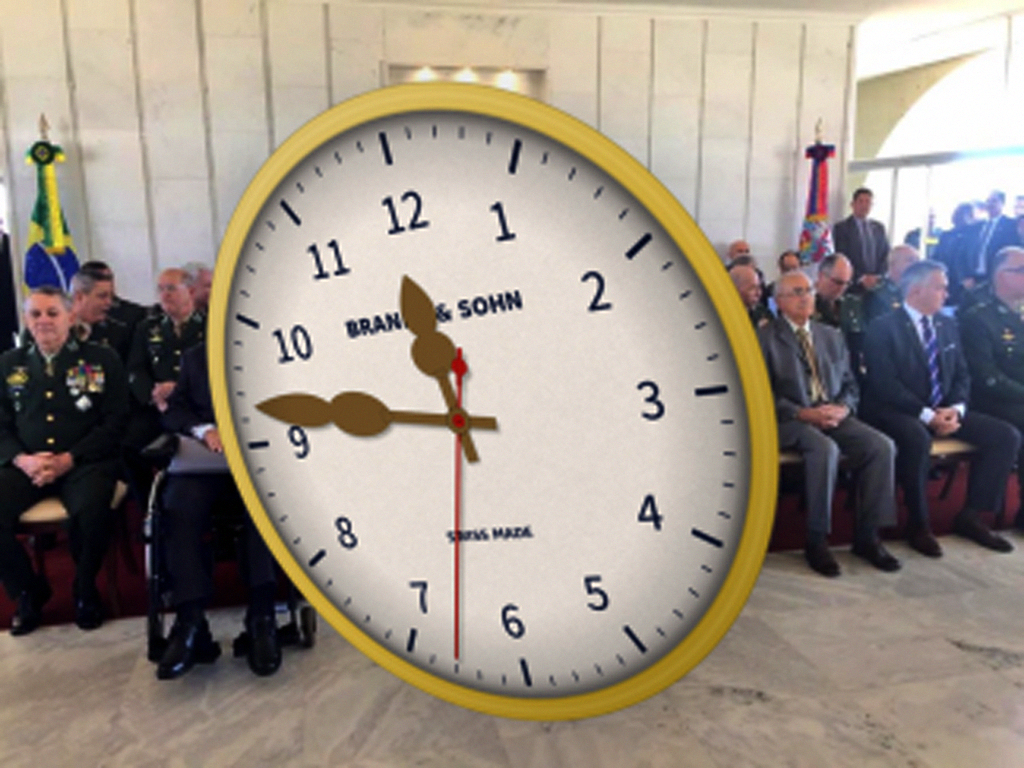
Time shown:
11.46.33
